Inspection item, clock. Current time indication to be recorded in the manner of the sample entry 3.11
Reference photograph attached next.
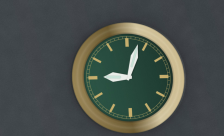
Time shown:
9.03
